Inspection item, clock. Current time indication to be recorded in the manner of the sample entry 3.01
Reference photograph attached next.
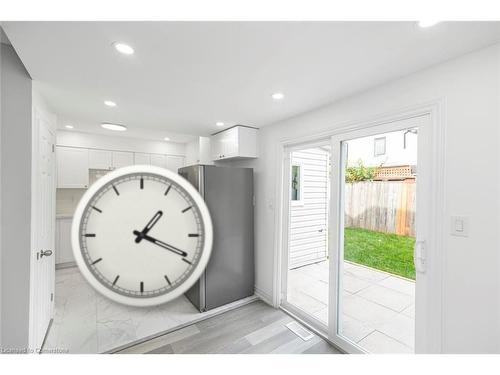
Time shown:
1.19
